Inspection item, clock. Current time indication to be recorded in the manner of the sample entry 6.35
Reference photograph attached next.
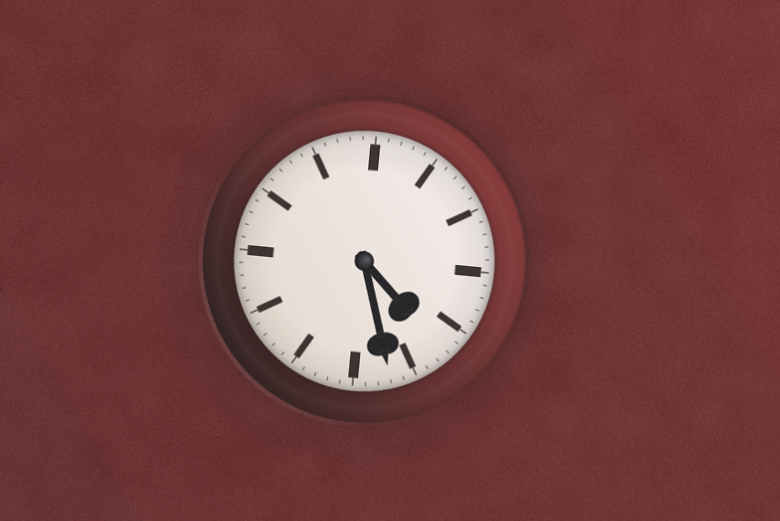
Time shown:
4.27
